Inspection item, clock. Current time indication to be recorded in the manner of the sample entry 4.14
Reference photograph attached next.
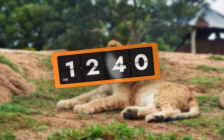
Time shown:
12.40
